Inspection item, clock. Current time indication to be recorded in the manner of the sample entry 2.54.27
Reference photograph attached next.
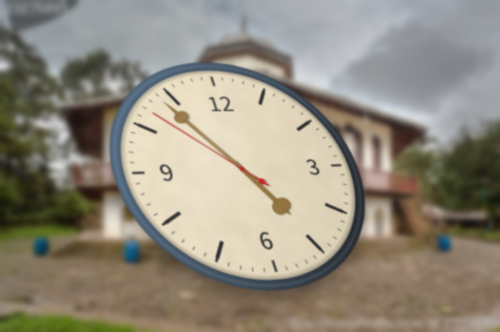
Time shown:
4.53.52
